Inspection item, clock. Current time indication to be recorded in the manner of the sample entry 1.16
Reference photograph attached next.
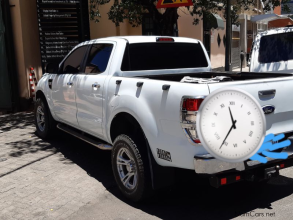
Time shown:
11.36
